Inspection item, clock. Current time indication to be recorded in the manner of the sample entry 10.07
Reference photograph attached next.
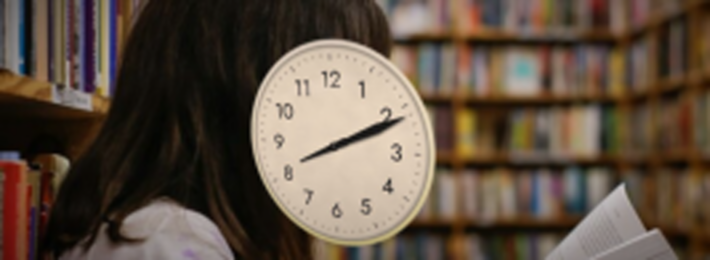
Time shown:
8.11
